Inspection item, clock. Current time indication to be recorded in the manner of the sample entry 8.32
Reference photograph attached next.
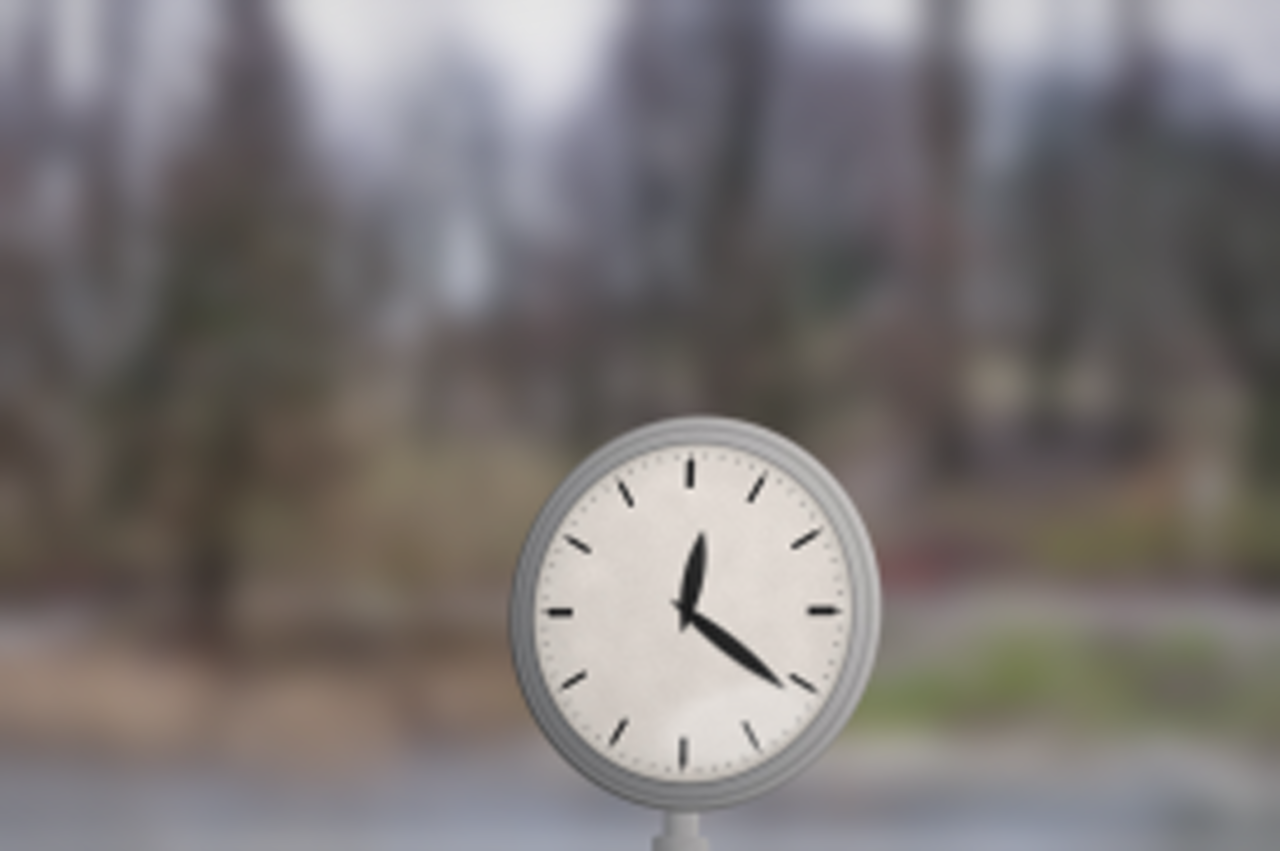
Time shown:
12.21
